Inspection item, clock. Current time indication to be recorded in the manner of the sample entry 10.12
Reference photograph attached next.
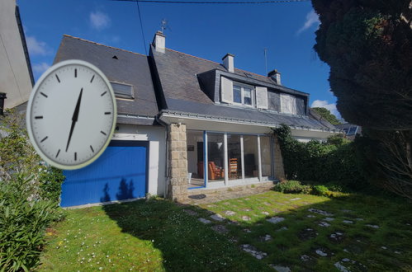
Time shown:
12.33
